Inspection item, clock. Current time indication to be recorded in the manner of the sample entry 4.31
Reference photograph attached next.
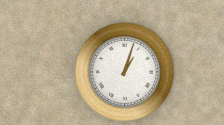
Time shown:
1.03
